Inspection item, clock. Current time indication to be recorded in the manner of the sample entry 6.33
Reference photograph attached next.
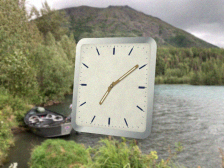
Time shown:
7.09
